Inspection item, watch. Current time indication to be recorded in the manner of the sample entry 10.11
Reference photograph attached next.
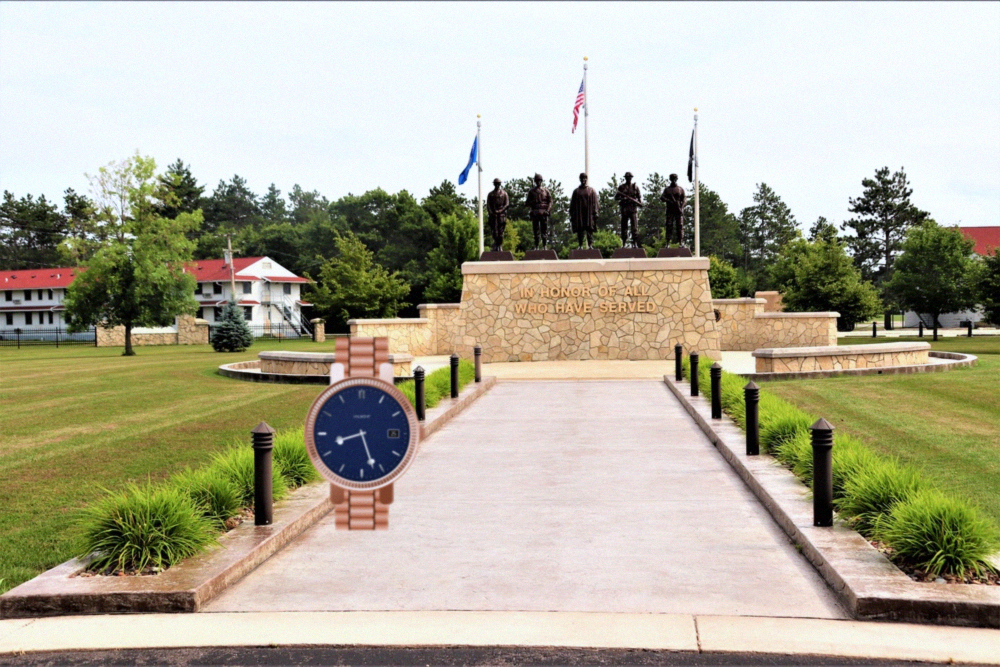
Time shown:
8.27
